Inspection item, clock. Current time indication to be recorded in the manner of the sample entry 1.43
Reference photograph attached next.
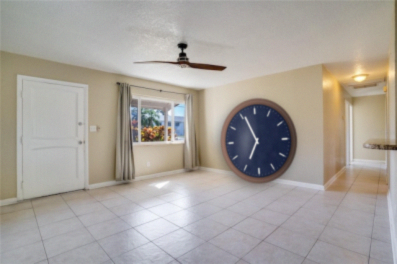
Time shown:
6.56
